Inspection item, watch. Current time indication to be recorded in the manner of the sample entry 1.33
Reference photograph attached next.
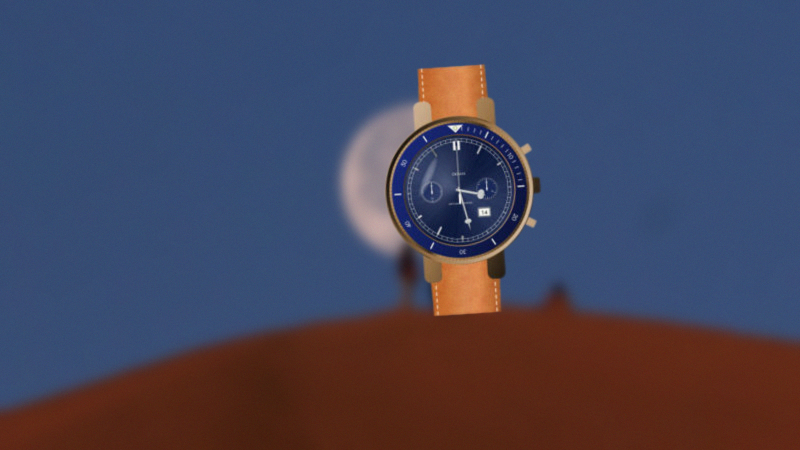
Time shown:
3.28
